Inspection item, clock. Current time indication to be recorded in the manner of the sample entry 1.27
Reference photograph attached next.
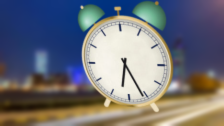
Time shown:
6.26
